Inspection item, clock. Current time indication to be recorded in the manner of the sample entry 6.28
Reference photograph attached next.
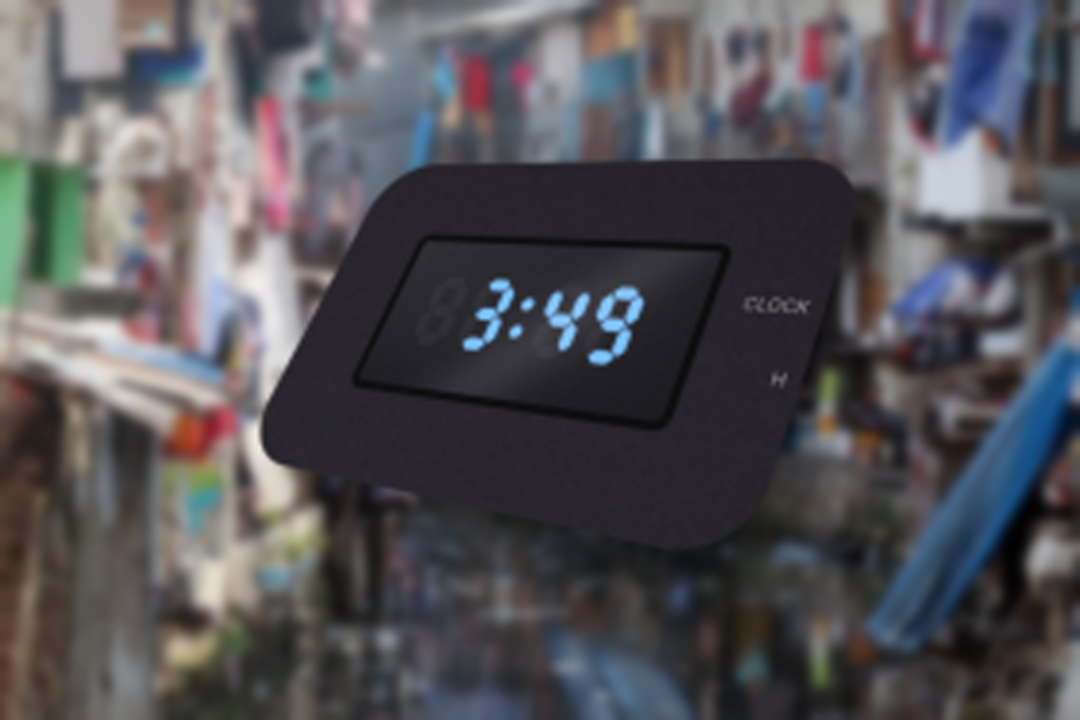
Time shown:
3.49
